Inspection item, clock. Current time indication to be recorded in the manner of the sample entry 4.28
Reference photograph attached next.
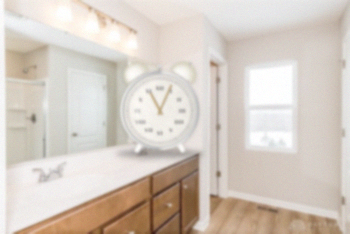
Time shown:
11.04
